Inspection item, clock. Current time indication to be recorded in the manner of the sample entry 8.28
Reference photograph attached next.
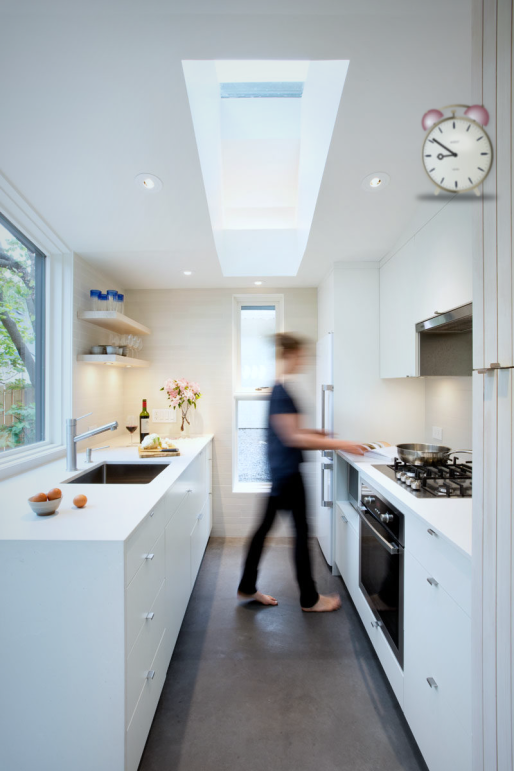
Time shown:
8.51
